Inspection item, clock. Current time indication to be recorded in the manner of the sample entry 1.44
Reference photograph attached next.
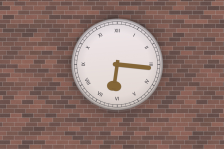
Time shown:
6.16
